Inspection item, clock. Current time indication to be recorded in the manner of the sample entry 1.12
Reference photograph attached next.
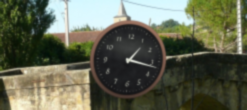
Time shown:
1.17
